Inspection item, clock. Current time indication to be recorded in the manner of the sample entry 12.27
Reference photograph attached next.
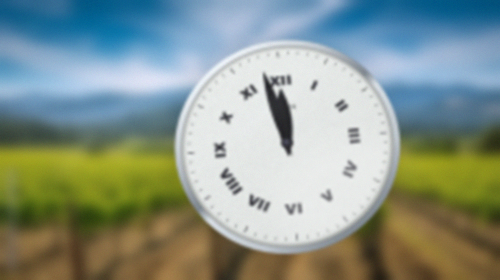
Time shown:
11.58
